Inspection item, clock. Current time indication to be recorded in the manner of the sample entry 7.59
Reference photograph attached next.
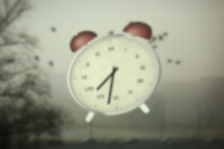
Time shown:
7.32
